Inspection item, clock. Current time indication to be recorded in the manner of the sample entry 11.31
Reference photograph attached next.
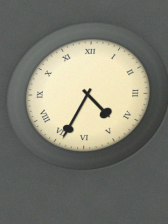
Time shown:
4.34
